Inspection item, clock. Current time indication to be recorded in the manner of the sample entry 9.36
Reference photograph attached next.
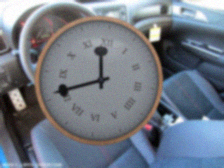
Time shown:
11.41
